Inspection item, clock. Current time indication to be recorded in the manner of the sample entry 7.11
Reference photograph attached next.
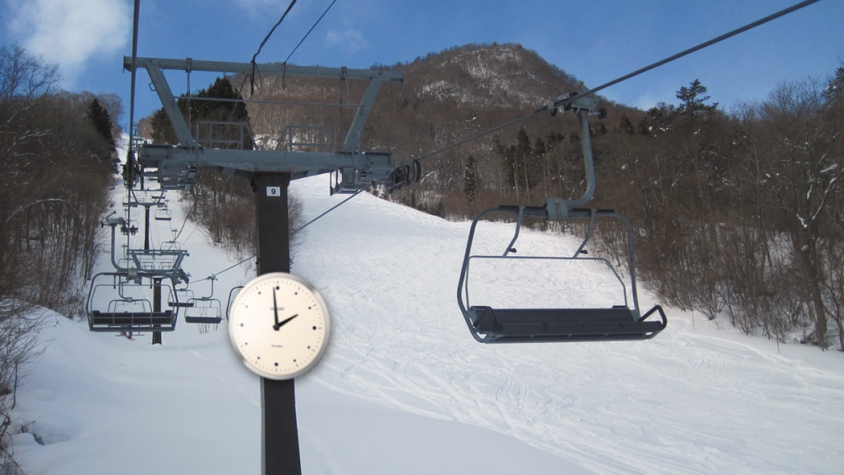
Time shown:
1.59
